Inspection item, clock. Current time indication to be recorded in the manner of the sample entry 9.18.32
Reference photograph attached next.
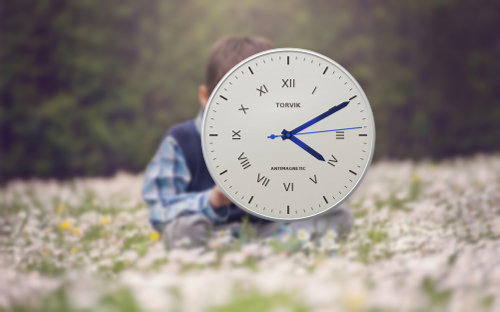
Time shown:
4.10.14
